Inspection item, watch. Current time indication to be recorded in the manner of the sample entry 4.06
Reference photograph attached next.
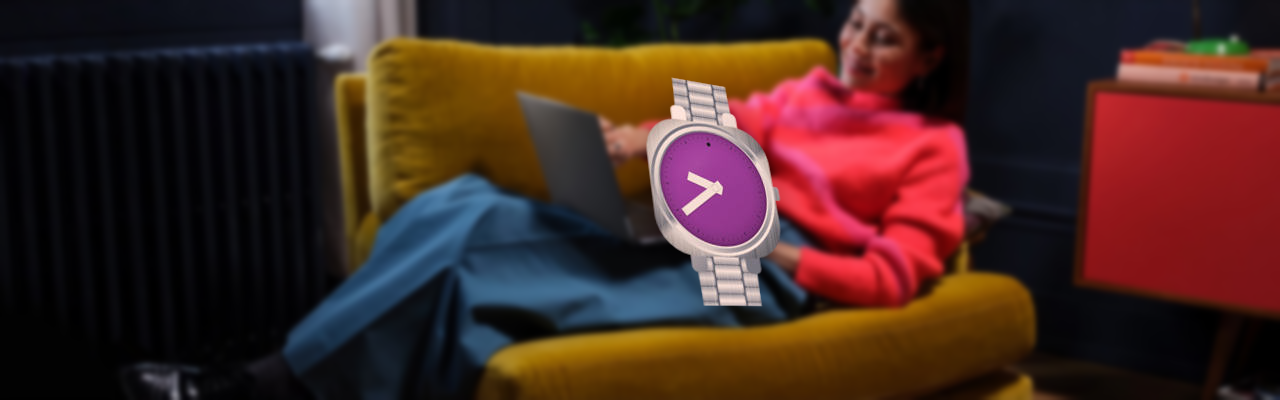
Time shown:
9.39
